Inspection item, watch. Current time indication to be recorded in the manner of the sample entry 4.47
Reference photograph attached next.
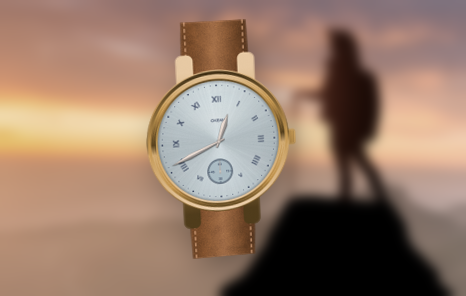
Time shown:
12.41
